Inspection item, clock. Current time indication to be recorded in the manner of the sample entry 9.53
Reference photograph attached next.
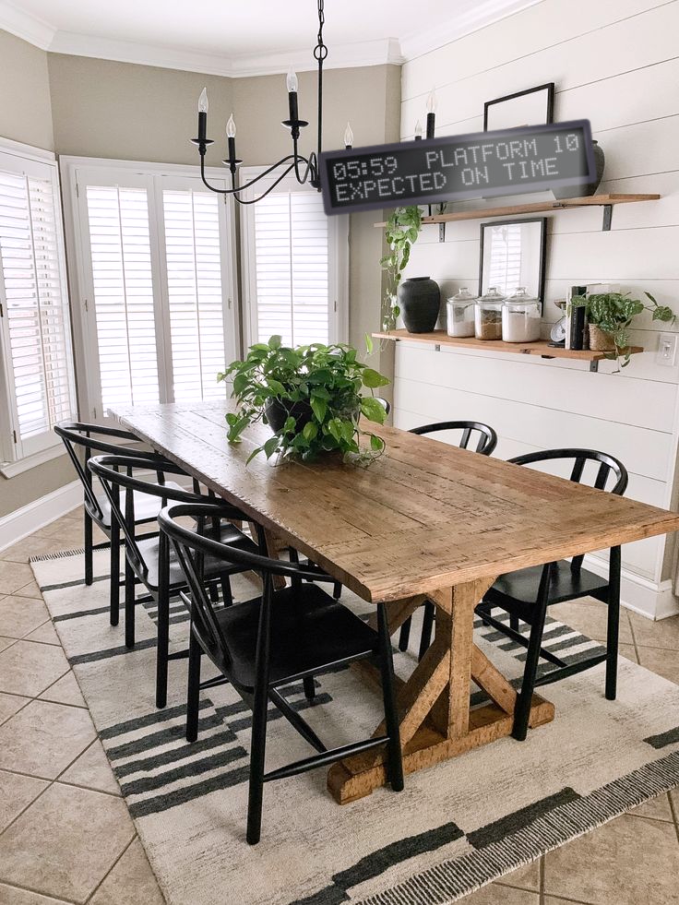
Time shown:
5.59
